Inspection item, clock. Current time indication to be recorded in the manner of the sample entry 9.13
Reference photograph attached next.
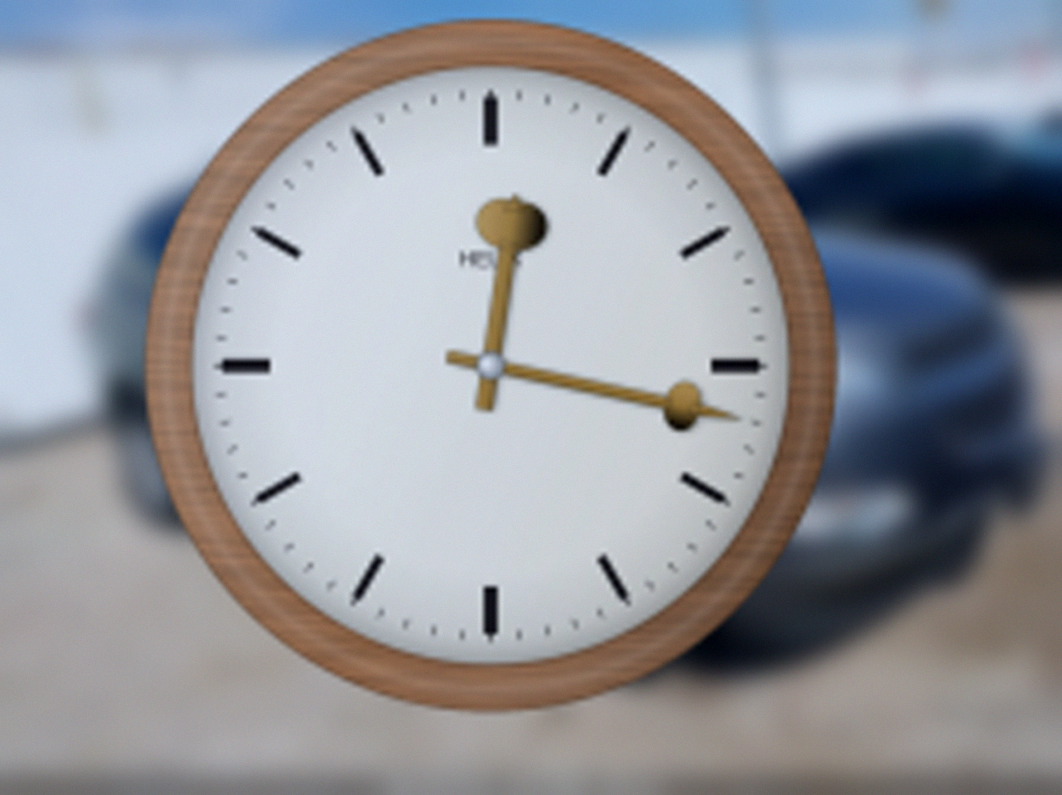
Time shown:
12.17
